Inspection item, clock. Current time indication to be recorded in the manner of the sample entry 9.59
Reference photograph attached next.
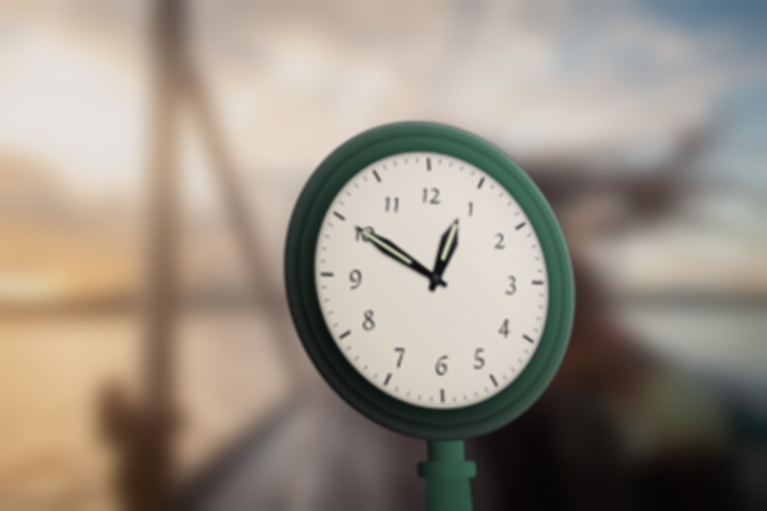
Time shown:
12.50
